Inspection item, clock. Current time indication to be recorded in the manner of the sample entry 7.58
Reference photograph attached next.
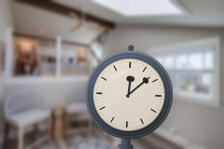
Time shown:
12.08
